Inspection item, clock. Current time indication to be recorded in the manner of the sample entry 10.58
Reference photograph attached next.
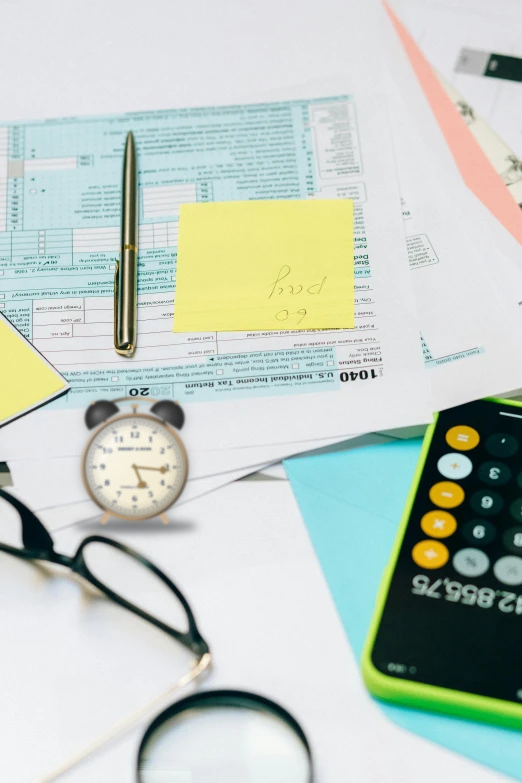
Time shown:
5.16
